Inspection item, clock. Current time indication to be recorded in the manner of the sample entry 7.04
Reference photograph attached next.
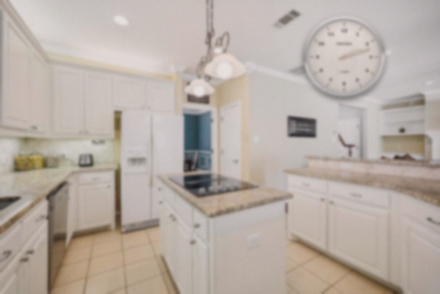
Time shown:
2.12
